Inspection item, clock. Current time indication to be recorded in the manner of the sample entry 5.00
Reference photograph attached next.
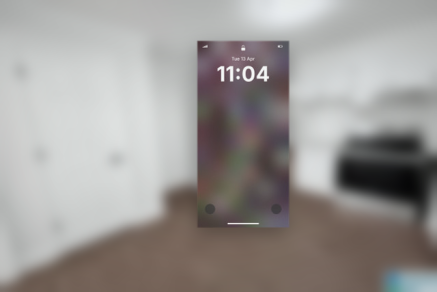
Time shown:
11.04
